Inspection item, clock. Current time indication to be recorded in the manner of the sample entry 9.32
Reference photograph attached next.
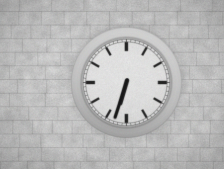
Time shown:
6.33
